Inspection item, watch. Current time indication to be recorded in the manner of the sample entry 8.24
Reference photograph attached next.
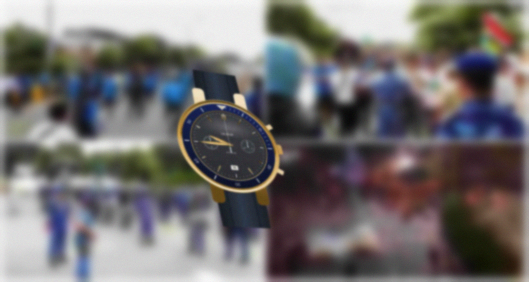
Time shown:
9.45
